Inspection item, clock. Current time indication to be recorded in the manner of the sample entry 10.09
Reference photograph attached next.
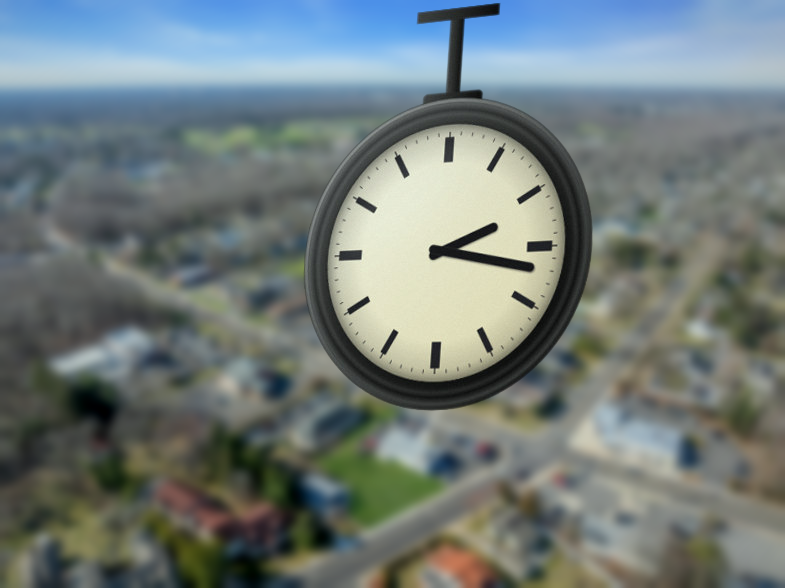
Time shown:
2.17
